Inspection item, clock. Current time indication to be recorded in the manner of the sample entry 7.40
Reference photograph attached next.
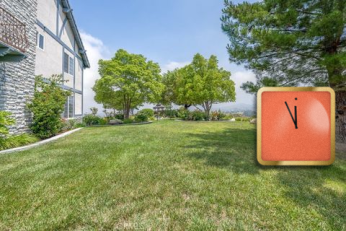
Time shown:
11.56
